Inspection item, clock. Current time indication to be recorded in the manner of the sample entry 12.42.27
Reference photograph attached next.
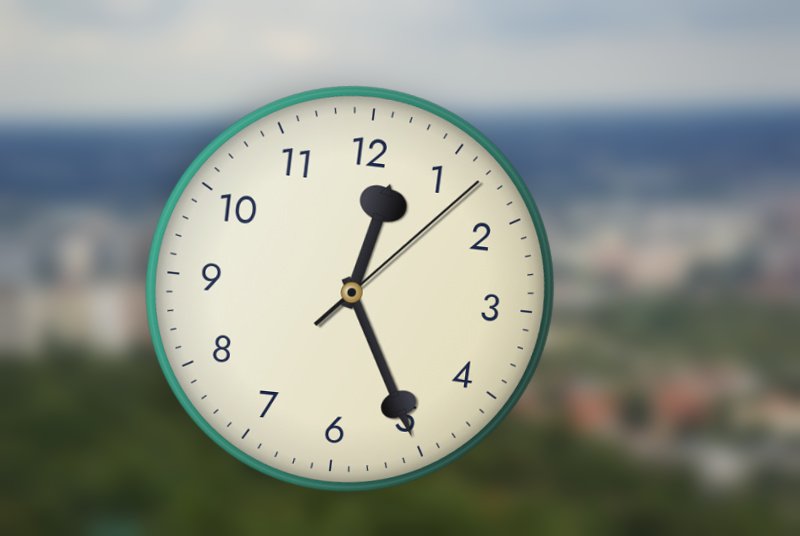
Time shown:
12.25.07
